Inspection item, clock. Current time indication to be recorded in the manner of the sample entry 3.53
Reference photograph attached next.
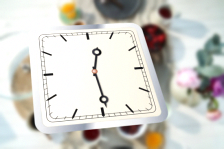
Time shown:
12.29
